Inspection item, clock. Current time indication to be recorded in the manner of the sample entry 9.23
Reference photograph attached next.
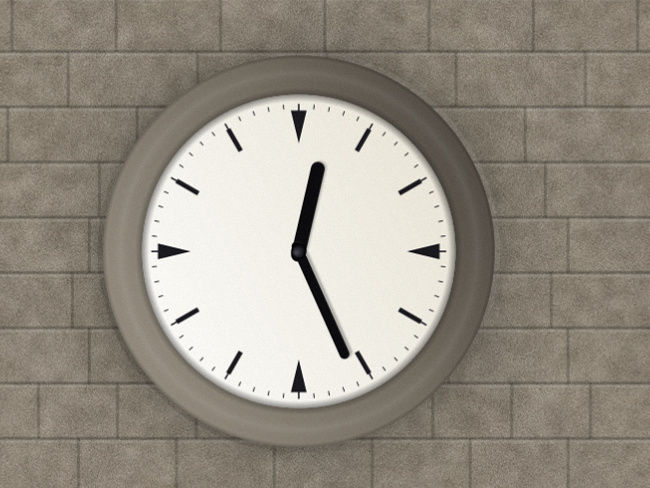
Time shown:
12.26
